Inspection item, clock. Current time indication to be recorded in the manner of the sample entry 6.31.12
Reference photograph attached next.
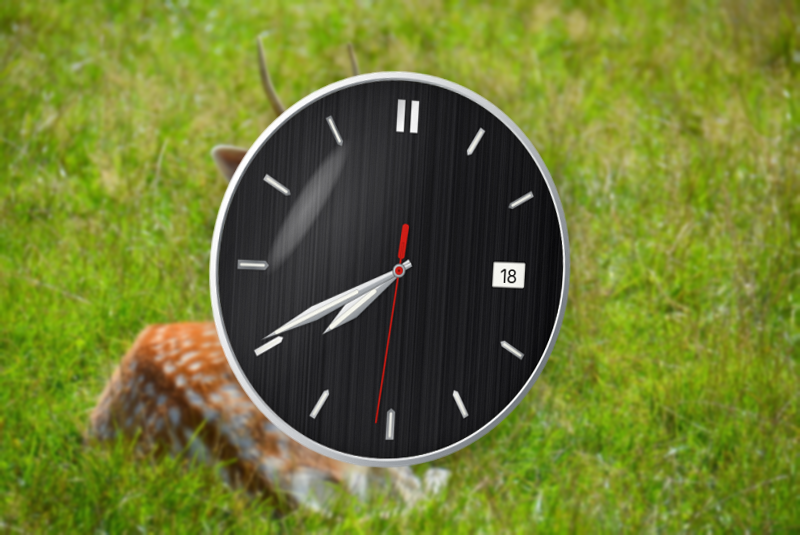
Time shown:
7.40.31
